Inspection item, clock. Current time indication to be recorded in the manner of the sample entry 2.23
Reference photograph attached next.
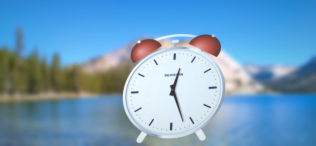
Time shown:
12.27
